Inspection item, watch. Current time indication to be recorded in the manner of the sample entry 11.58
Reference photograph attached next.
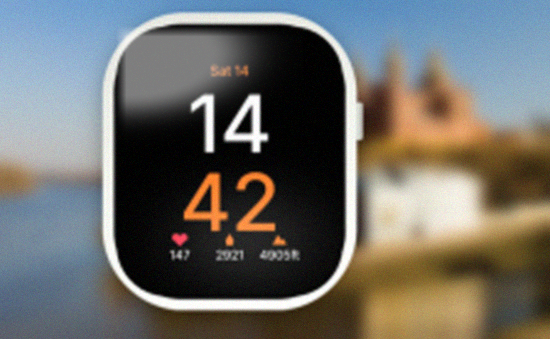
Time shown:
14.42
